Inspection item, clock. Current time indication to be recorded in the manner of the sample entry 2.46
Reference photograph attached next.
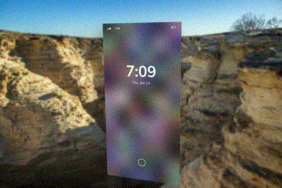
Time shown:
7.09
